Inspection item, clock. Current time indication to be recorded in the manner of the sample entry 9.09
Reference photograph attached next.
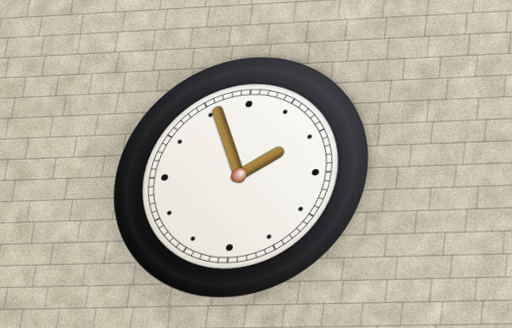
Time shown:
1.56
